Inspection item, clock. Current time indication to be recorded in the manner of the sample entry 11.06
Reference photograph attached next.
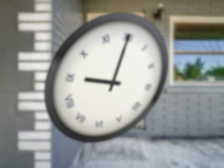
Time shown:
9.00
